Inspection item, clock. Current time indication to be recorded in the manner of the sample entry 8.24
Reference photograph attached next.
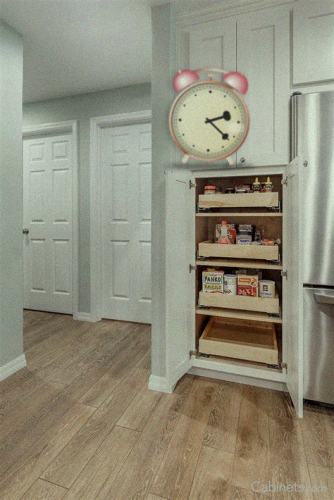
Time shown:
2.22
